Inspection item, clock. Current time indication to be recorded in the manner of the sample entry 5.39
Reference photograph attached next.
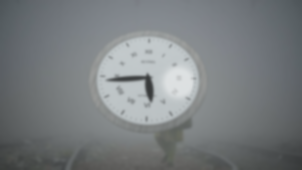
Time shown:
5.44
